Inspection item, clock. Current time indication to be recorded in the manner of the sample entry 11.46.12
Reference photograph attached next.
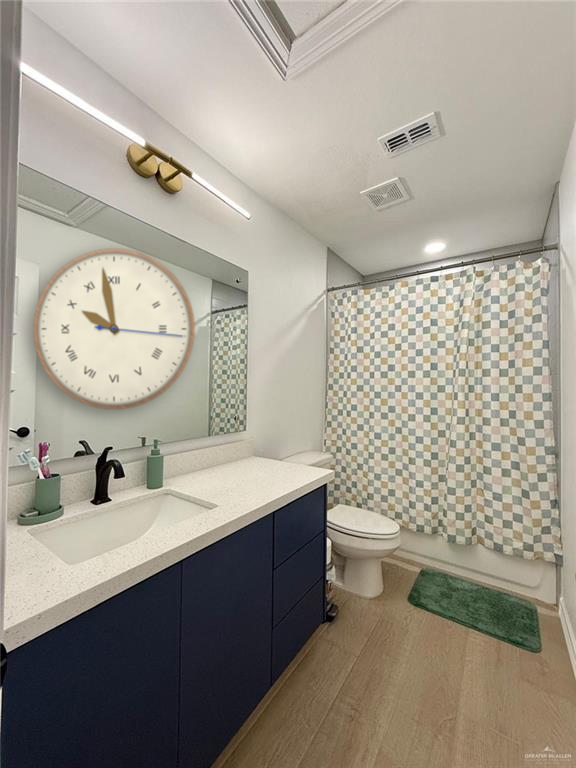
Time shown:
9.58.16
